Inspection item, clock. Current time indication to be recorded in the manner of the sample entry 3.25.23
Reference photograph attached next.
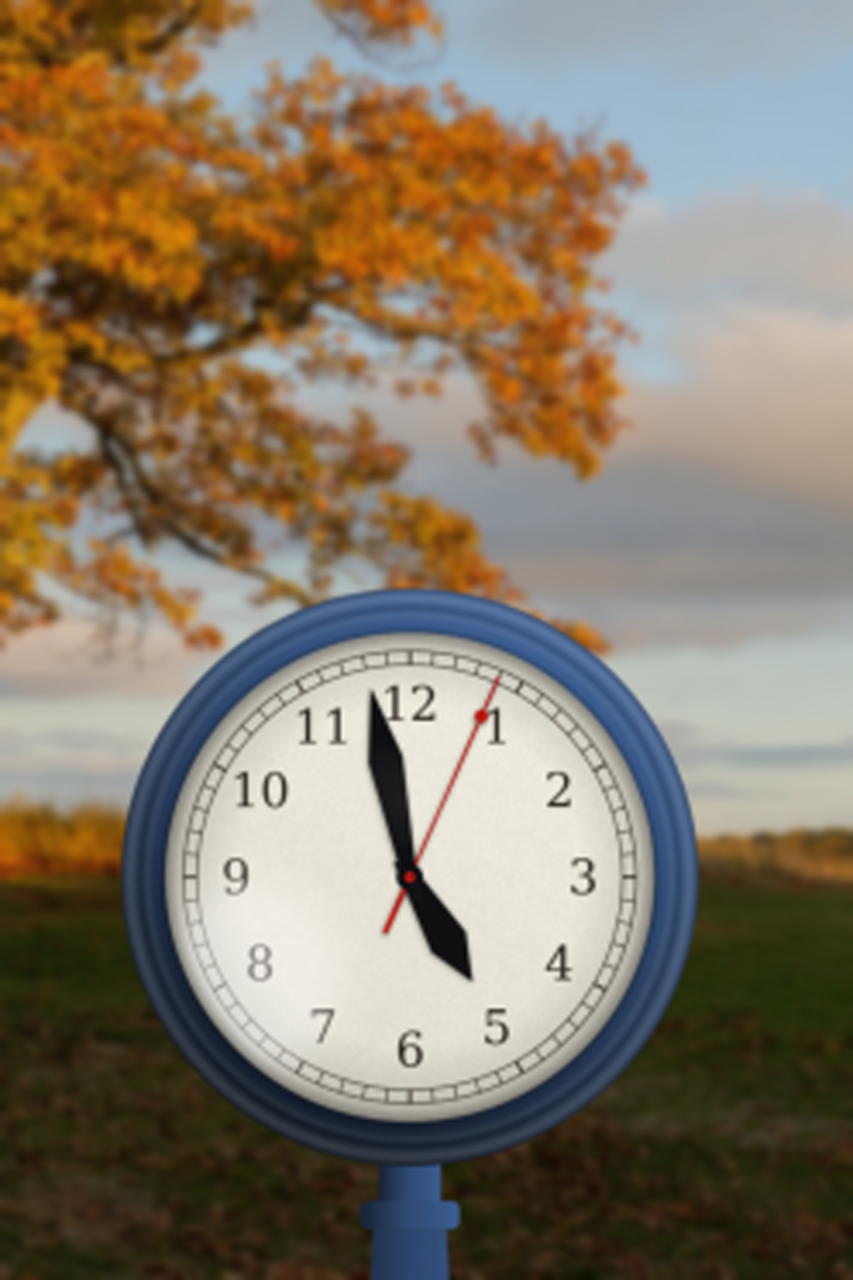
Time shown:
4.58.04
